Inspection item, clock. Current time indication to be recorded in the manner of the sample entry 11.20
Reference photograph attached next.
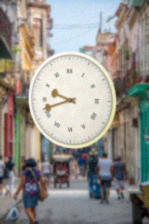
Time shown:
9.42
